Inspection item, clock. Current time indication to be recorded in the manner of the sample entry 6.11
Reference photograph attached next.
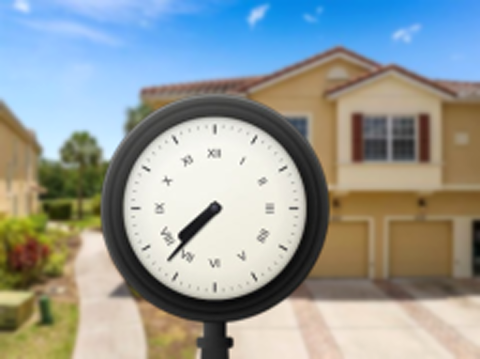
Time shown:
7.37
